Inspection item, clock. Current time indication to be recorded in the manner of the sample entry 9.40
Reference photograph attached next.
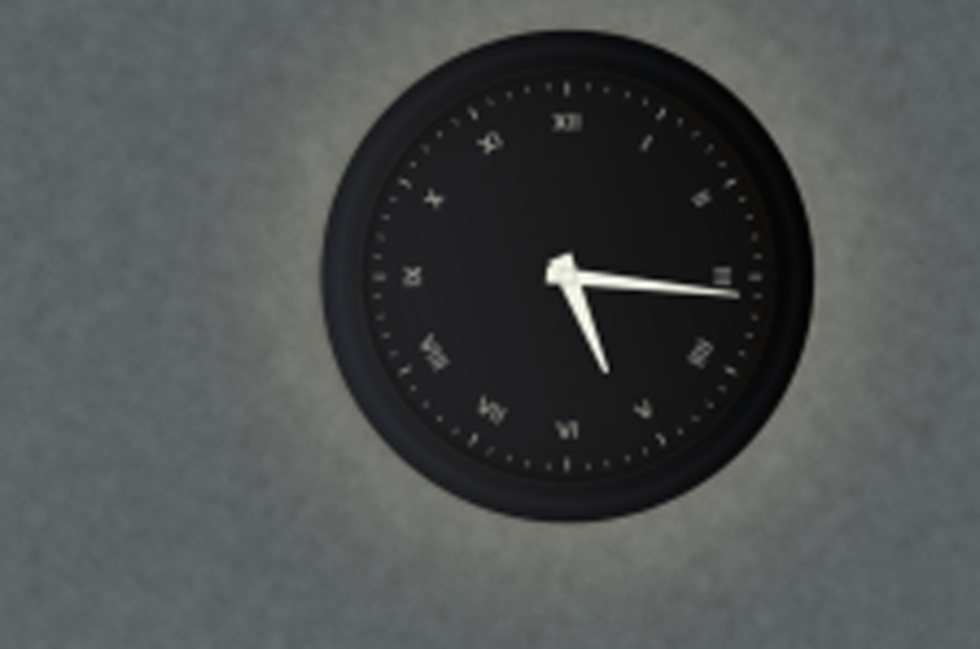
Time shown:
5.16
